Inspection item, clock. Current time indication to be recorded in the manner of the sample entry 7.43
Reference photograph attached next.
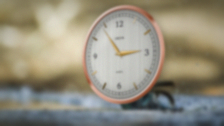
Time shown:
2.54
